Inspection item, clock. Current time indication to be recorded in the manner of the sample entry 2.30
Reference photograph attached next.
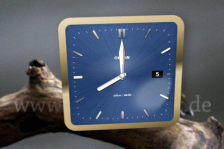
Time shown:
8.00
